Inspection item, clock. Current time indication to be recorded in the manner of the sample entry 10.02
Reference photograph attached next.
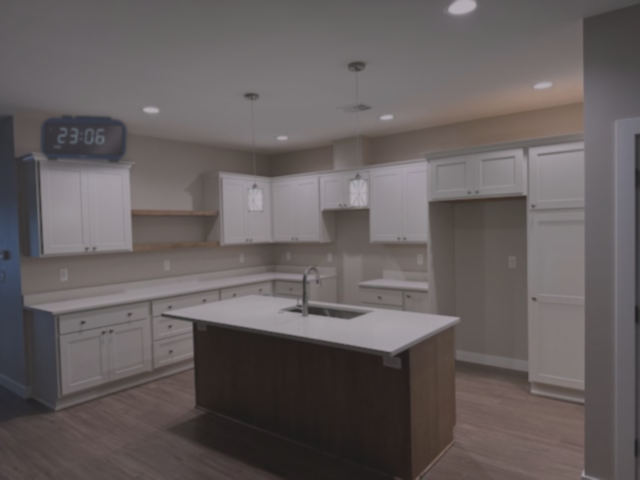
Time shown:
23.06
